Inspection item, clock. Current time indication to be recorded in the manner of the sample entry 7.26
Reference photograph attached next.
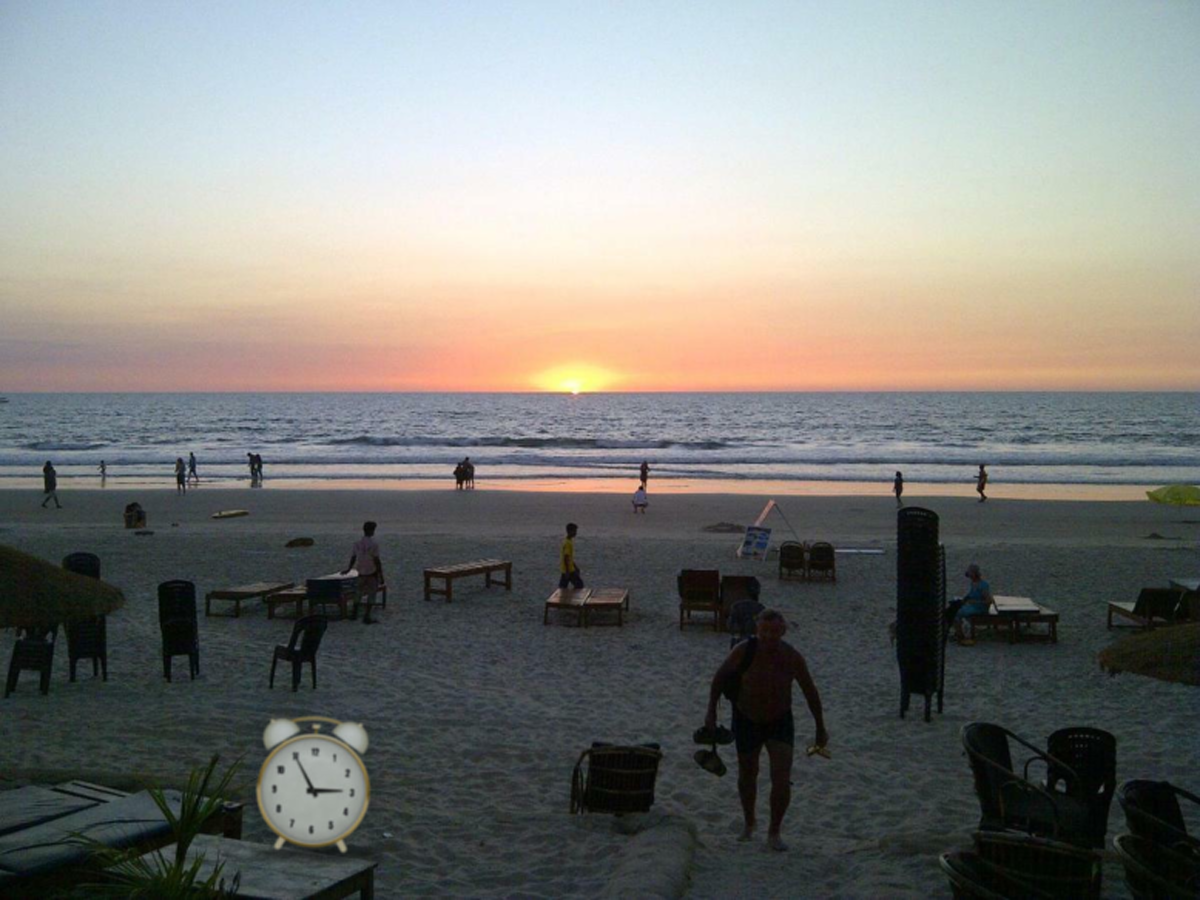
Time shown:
2.55
